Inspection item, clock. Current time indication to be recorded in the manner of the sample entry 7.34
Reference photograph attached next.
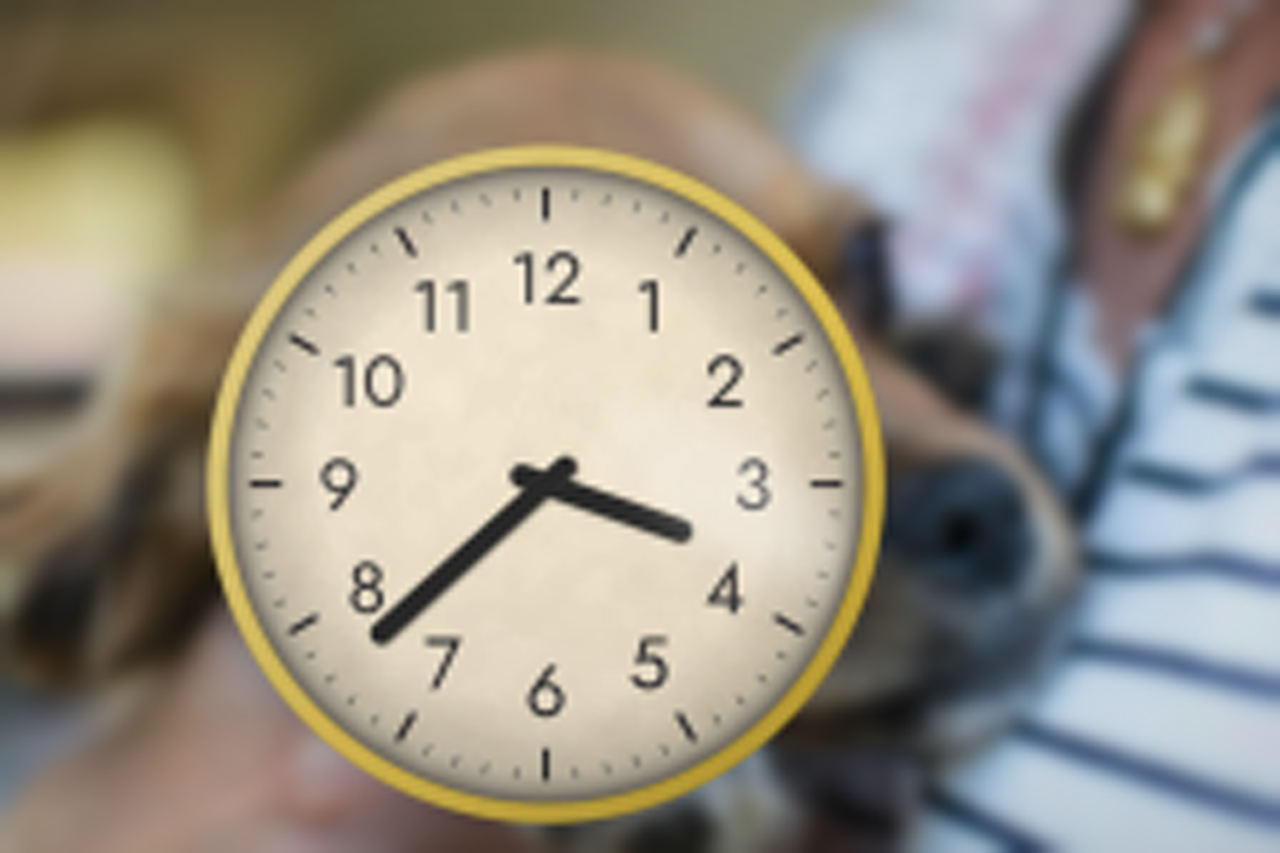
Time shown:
3.38
